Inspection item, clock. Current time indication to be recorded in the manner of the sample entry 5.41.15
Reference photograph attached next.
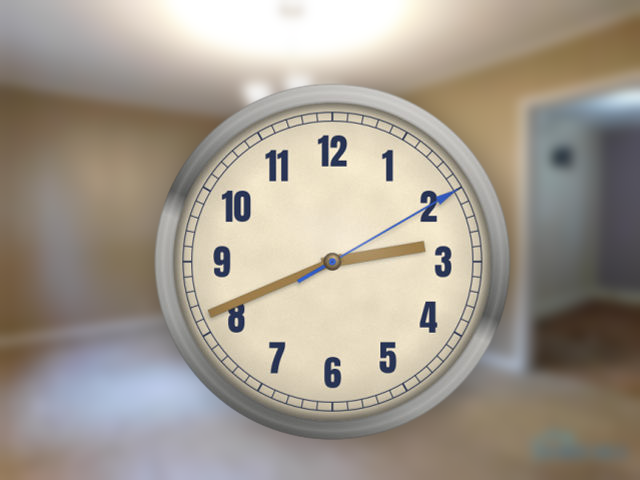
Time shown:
2.41.10
